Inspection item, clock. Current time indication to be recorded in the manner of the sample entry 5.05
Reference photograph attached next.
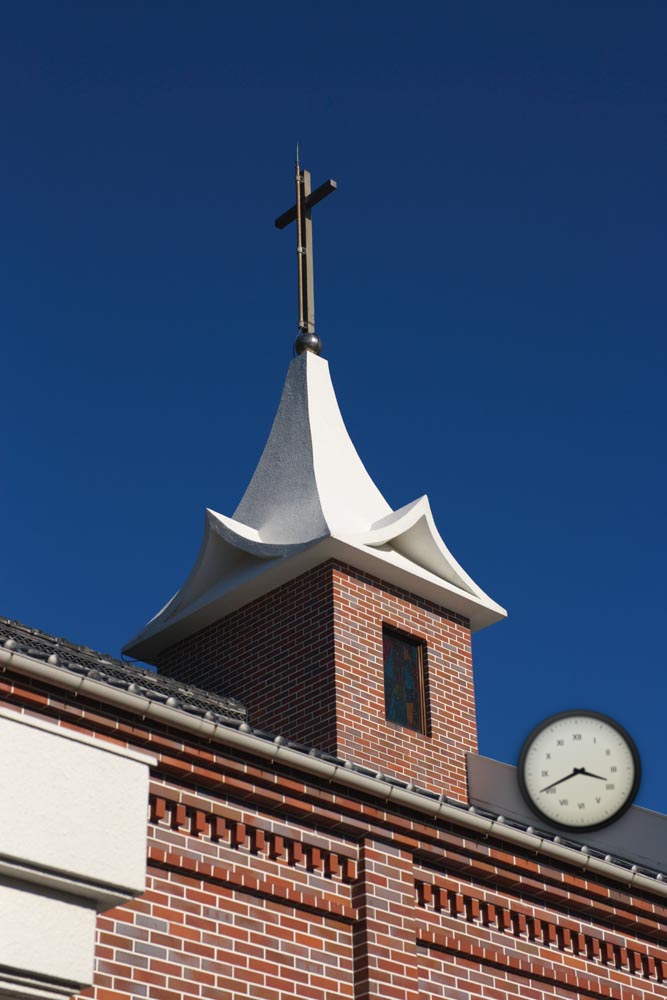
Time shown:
3.41
